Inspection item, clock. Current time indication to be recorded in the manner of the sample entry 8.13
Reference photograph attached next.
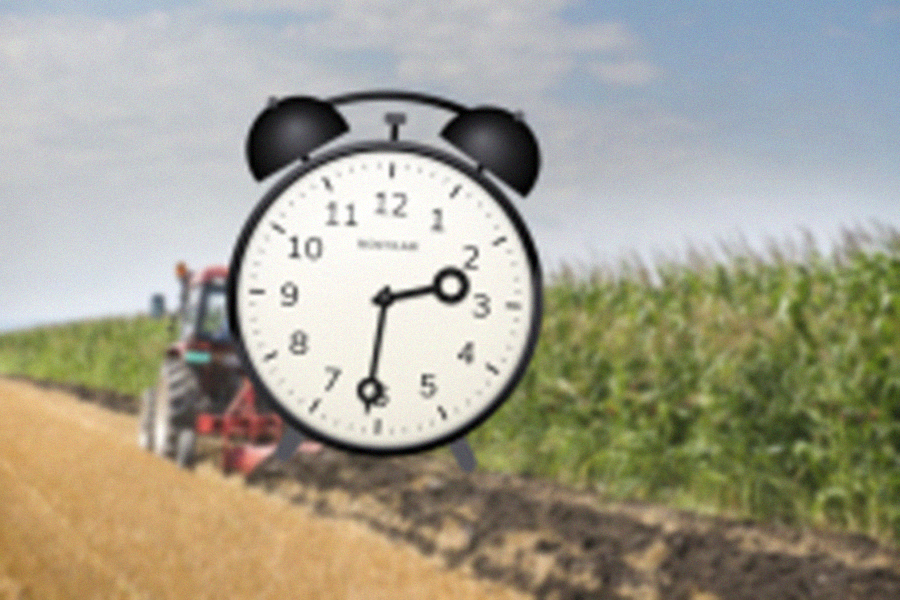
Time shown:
2.31
